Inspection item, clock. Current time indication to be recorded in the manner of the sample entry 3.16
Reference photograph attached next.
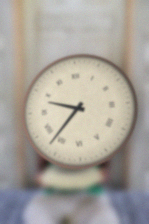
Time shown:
9.37
